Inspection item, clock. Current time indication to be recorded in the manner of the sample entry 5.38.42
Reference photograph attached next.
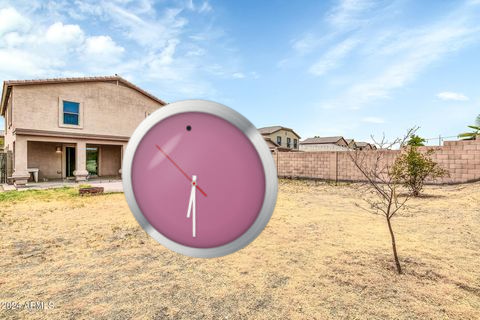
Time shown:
6.30.53
